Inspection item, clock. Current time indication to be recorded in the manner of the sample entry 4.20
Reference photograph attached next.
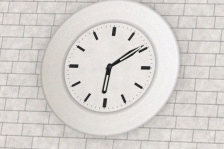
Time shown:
6.09
